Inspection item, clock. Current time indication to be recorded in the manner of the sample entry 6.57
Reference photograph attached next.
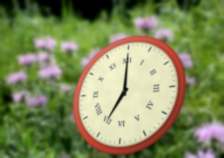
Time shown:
7.00
